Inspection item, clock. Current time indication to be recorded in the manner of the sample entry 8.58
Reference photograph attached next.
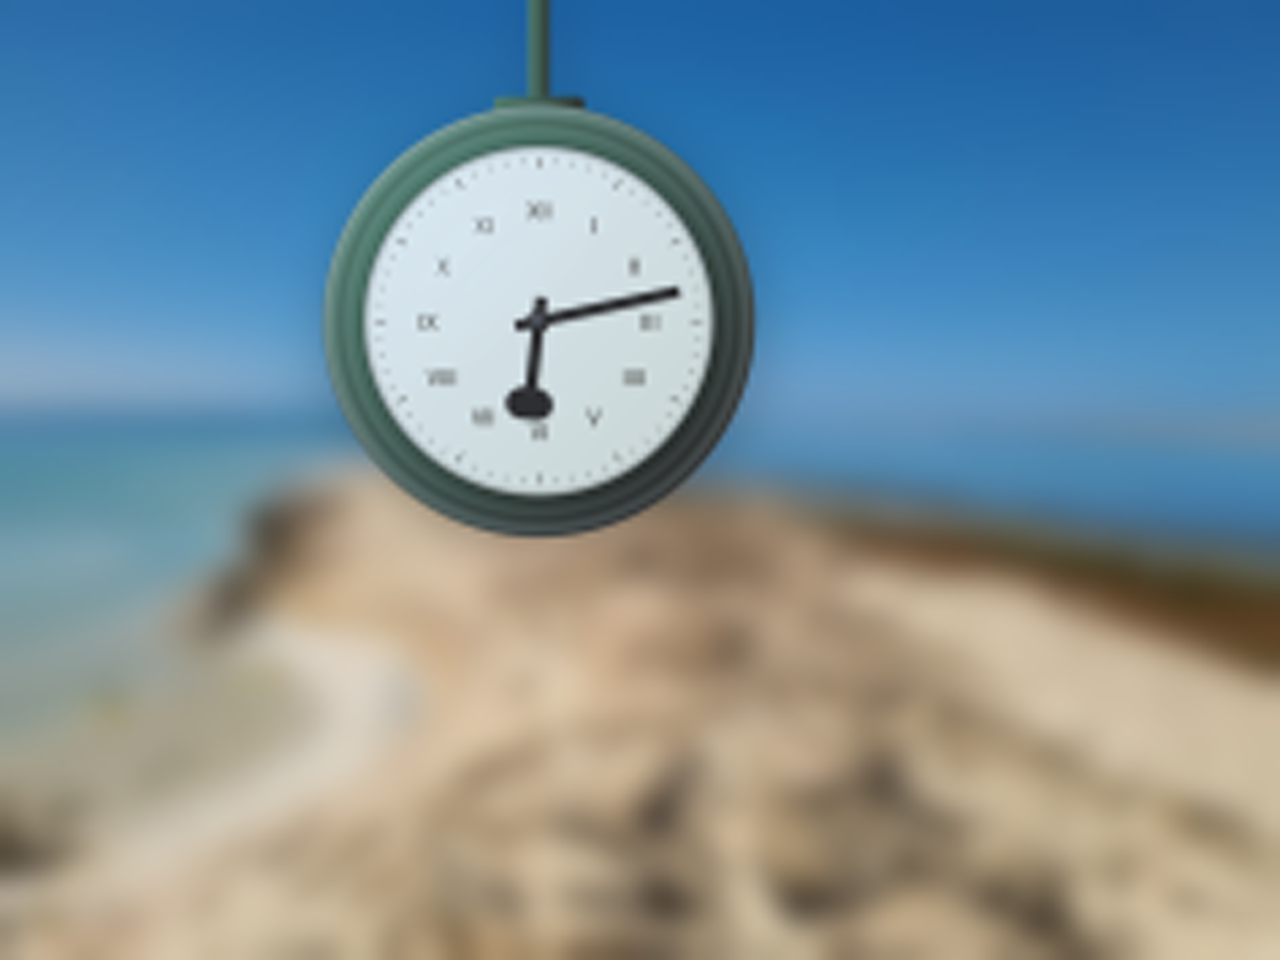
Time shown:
6.13
